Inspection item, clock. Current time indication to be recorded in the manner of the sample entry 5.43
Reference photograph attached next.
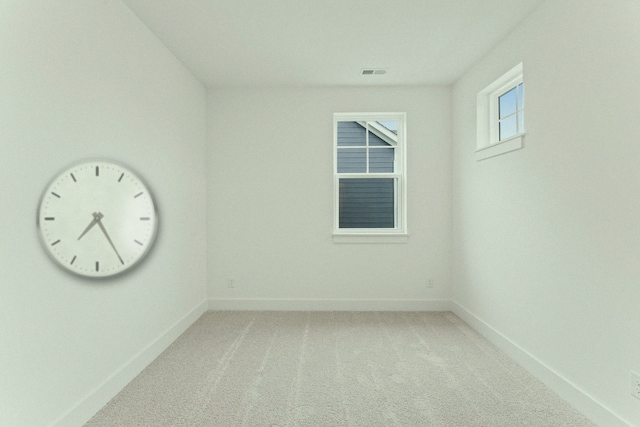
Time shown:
7.25
